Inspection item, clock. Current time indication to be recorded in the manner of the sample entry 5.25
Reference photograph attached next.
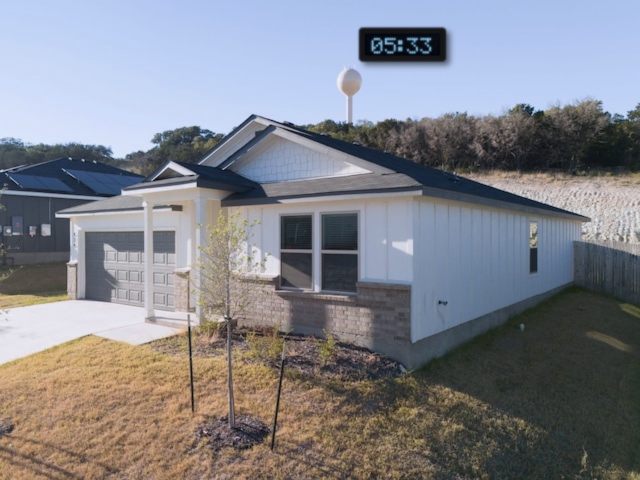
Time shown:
5.33
